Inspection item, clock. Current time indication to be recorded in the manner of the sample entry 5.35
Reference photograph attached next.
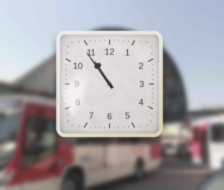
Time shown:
10.54
